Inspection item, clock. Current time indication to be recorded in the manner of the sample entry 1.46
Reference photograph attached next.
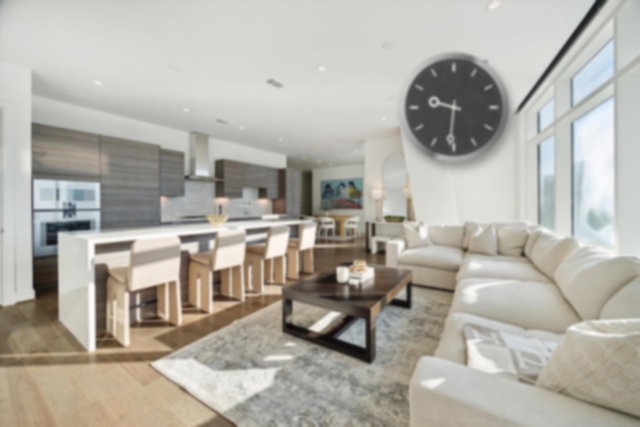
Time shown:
9.31
